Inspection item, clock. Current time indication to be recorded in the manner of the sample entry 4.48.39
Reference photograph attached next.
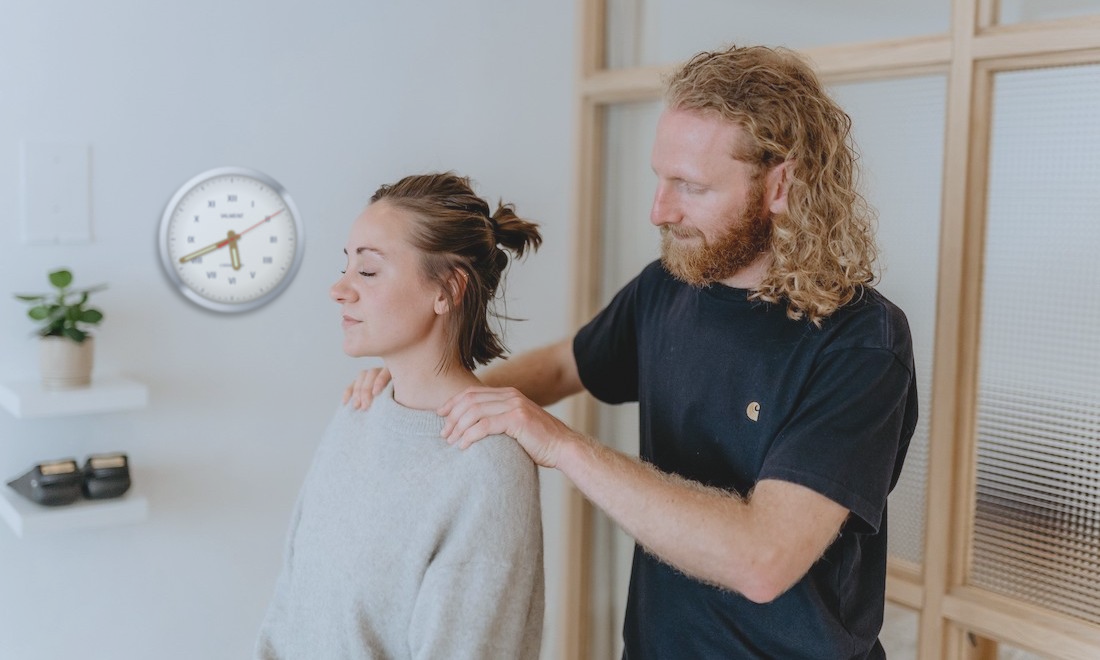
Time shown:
5.41.10
